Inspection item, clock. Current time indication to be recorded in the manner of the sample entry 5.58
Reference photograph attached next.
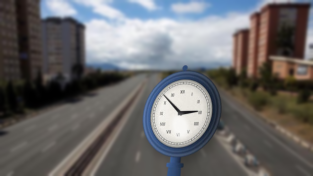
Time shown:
2.52
